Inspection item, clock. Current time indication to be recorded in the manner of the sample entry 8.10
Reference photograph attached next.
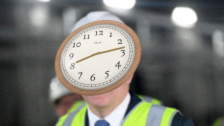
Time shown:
8.13
